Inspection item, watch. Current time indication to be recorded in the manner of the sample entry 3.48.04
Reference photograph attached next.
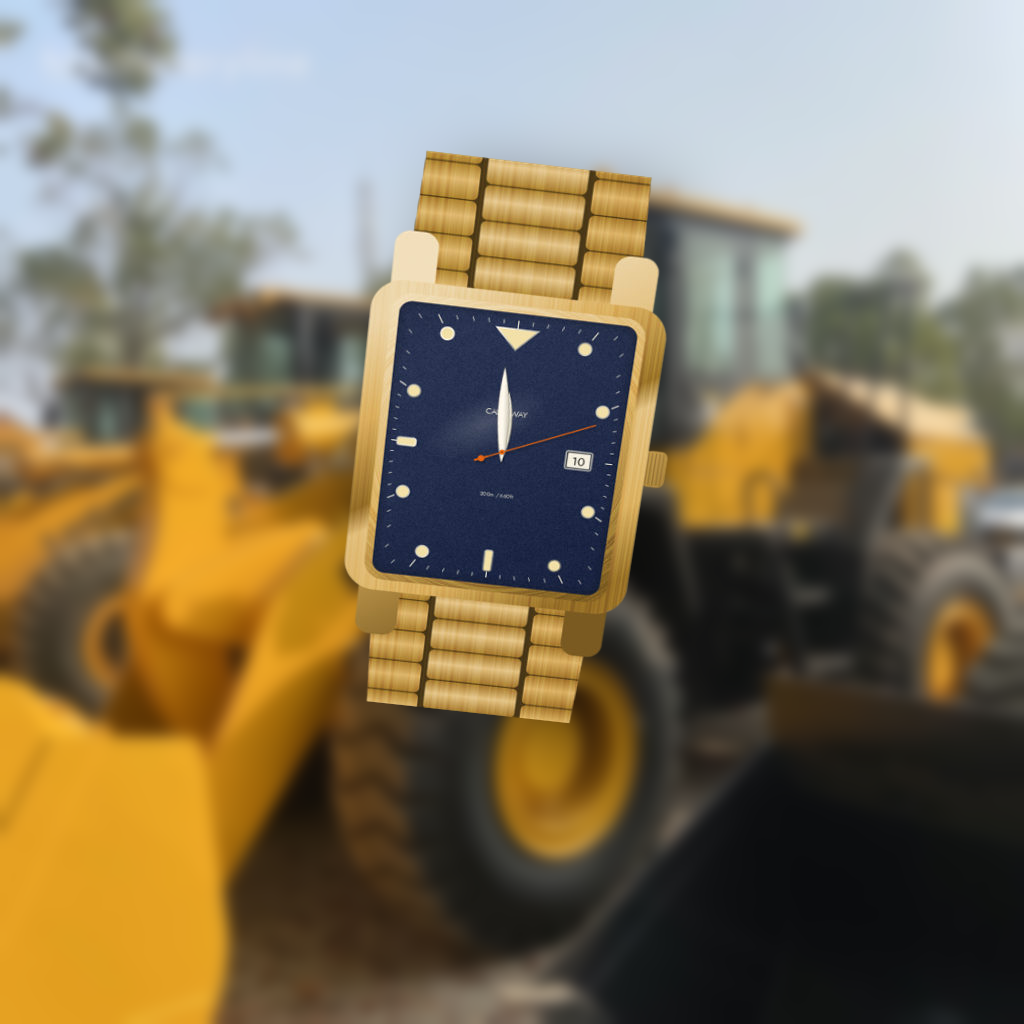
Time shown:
11.59.11
